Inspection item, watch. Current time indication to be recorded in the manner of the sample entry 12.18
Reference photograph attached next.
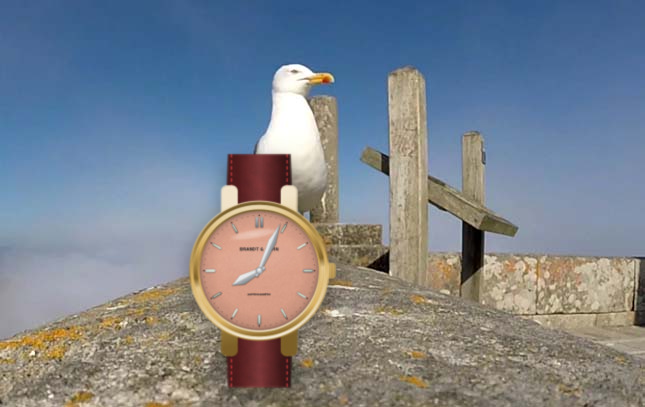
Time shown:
8.04
